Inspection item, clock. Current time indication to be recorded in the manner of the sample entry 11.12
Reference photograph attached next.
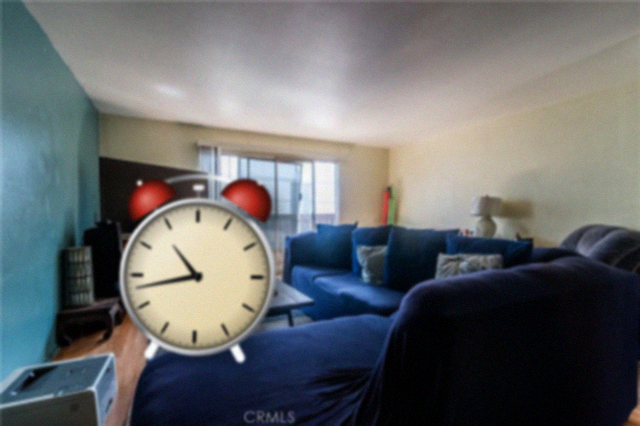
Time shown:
10.43
